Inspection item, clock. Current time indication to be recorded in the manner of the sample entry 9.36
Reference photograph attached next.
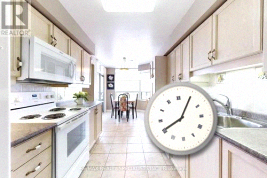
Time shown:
8.05
